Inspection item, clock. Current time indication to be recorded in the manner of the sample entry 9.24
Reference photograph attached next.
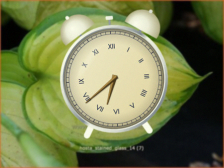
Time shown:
6.39
